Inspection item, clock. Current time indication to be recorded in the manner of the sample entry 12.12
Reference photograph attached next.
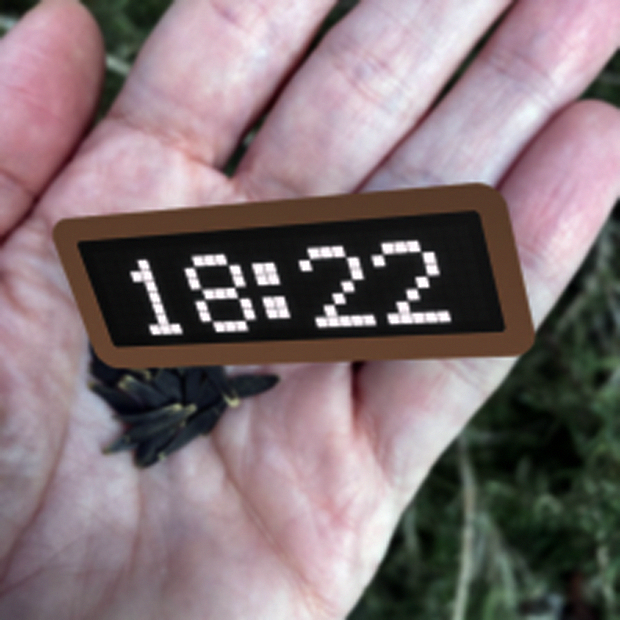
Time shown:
18.22
